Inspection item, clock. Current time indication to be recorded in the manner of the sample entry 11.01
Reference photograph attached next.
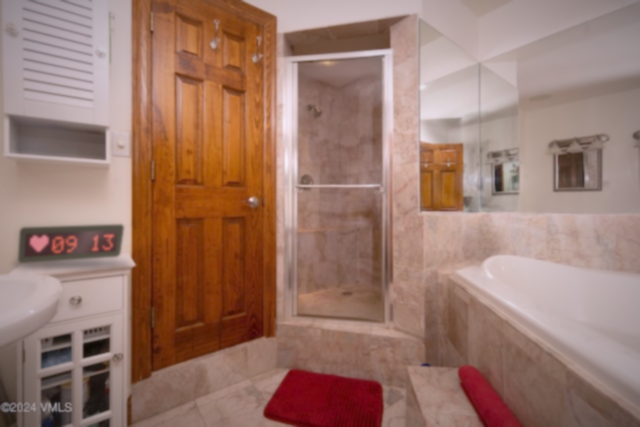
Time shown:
9.13
